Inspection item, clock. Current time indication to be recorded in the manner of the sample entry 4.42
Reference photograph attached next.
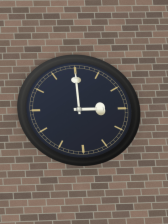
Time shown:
3.00
